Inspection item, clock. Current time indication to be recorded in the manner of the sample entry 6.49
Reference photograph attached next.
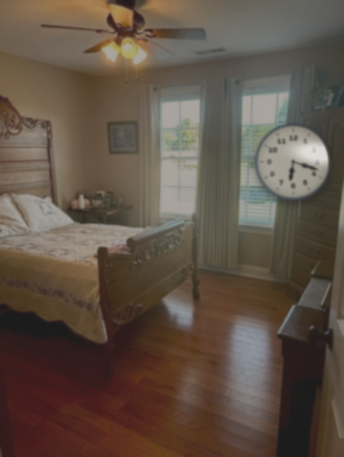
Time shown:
6.18
